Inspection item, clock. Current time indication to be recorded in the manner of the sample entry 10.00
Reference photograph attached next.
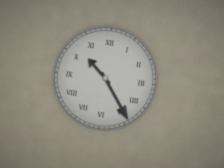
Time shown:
10.24
